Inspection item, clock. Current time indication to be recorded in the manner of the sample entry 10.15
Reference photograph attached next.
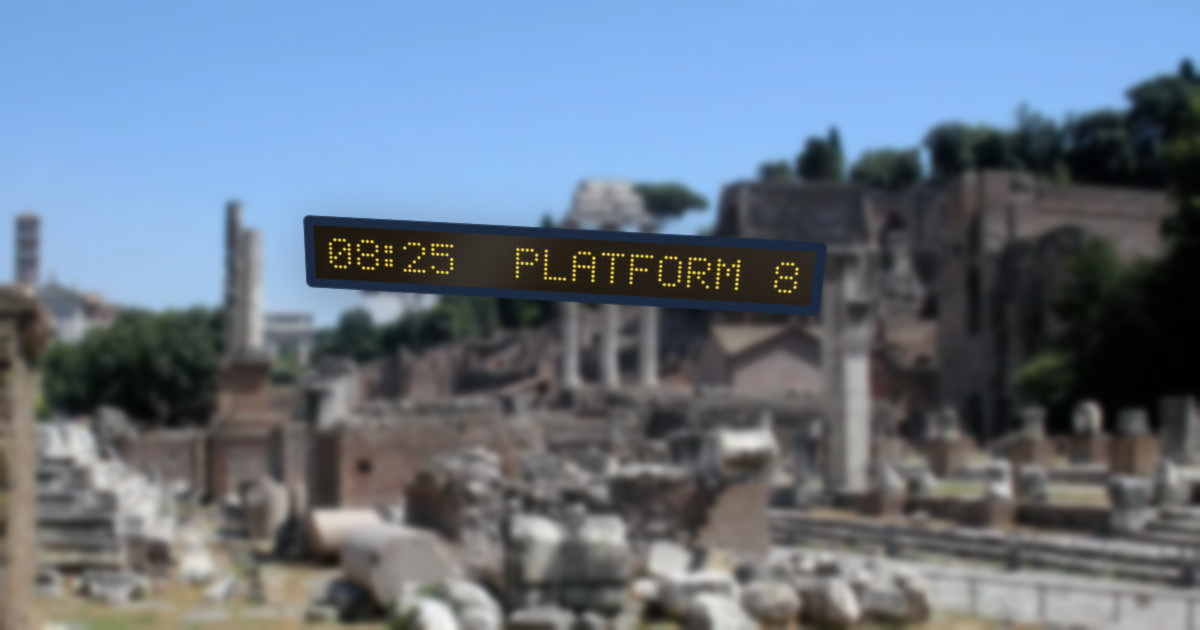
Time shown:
8.25
